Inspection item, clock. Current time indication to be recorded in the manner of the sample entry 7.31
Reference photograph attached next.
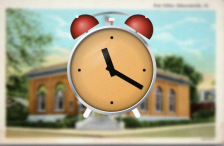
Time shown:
11.20
